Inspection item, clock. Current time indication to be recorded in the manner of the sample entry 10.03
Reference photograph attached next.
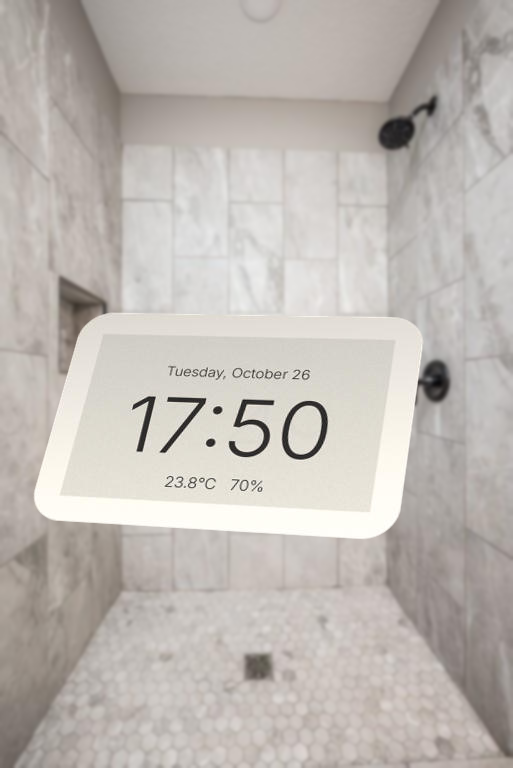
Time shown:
17.50
